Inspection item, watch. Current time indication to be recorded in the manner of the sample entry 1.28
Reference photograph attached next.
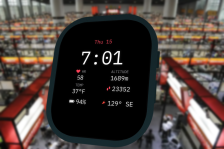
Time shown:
7.01
